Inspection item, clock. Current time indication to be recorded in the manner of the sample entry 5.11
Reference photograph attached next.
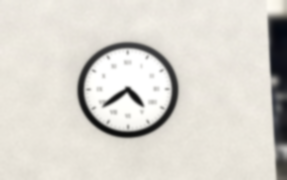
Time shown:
4.39
